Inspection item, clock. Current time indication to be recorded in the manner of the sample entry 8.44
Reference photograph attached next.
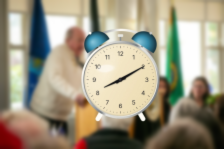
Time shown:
8.10
